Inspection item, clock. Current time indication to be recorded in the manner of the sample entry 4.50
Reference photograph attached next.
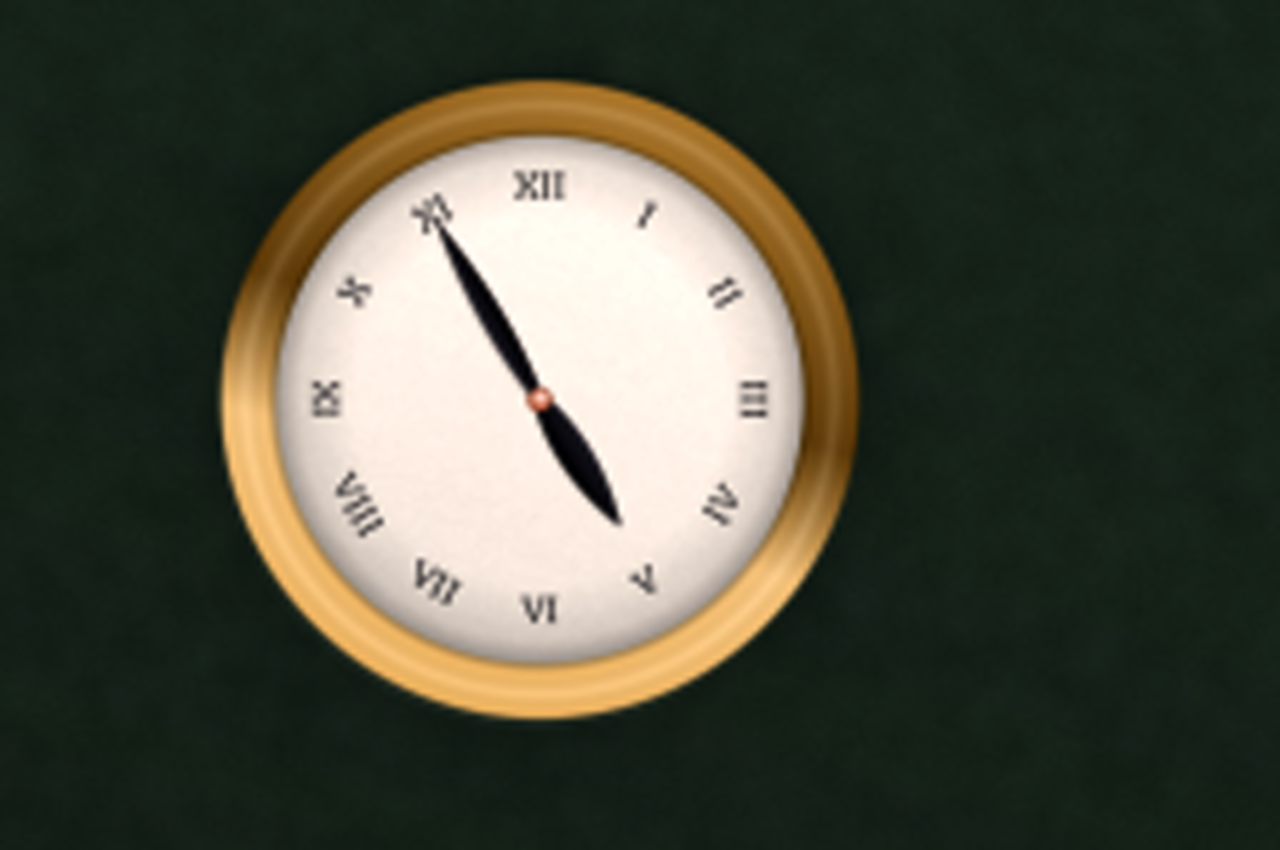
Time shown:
4.55
